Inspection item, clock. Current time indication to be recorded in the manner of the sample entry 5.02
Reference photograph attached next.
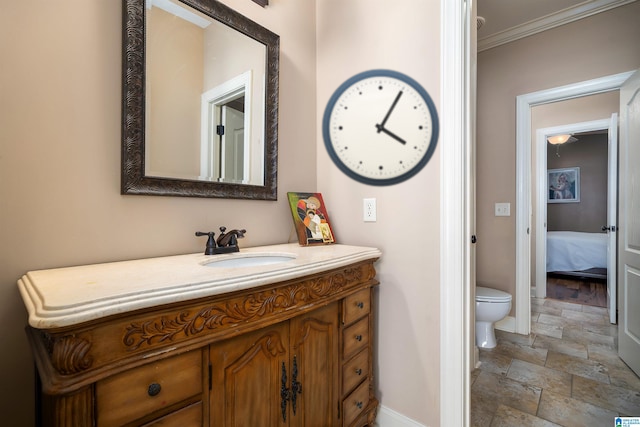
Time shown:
4.05
